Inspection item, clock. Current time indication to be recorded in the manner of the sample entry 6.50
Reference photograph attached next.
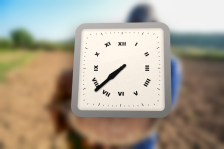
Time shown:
7.38
